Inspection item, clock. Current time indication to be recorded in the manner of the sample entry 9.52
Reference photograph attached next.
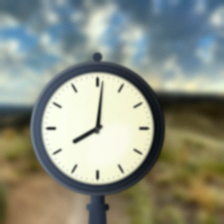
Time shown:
8.01
